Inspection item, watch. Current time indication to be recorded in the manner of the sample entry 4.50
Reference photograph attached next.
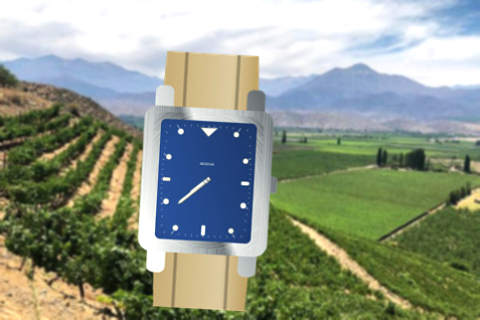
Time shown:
7.38
